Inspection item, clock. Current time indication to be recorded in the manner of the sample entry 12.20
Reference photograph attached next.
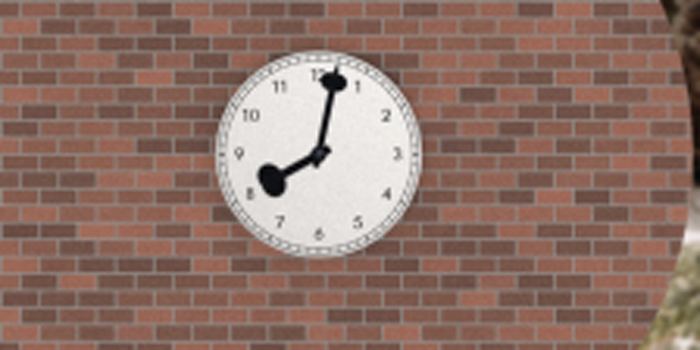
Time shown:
8.02
